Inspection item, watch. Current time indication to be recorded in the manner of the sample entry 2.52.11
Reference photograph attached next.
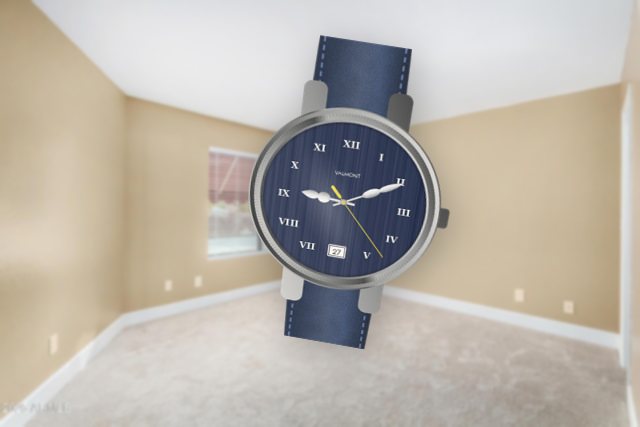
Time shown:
9.10.23
